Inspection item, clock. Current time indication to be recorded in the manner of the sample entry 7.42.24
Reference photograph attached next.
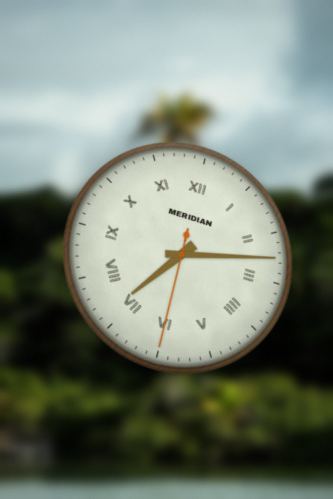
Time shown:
7.12.30
